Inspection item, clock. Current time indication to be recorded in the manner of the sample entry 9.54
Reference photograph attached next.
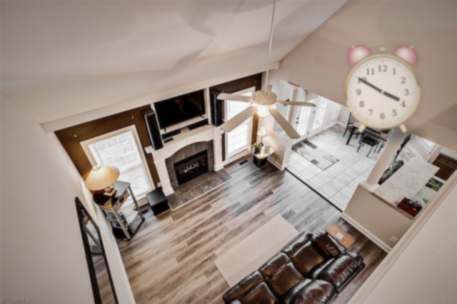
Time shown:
3.50
